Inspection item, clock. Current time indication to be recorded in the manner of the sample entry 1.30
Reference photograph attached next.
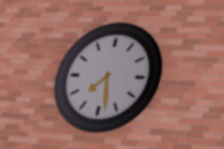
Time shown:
7.28
